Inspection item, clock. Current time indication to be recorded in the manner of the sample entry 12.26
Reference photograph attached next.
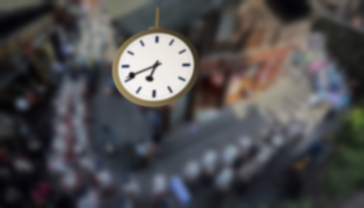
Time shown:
6.41
